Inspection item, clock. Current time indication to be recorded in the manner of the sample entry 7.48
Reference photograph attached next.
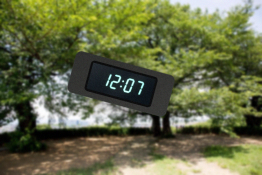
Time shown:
12.07
